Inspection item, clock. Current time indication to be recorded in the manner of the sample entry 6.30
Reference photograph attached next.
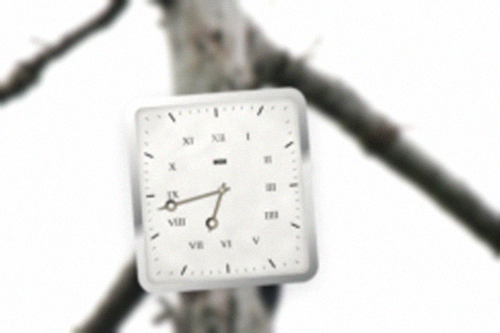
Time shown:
6.43
